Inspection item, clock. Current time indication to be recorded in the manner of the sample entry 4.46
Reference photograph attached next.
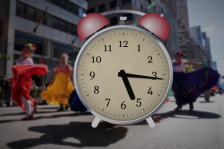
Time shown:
5.16
